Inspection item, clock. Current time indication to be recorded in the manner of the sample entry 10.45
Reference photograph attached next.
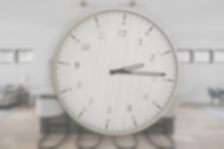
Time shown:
2.14
